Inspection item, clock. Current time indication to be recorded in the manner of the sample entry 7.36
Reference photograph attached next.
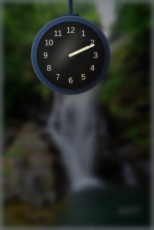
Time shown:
2.11
